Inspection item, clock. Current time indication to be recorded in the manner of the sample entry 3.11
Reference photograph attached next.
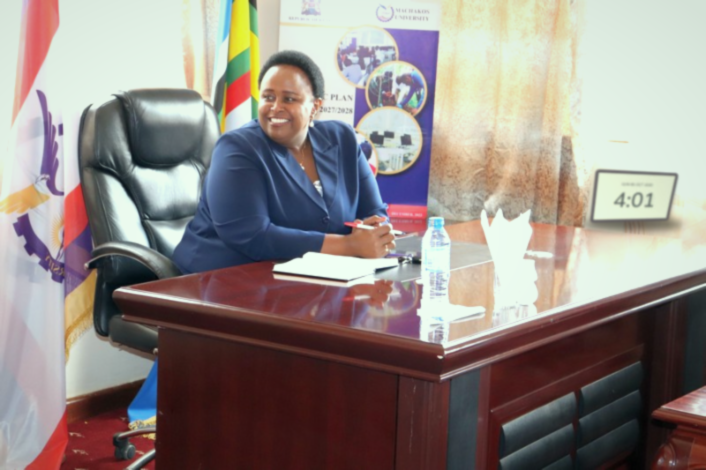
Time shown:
4.01
